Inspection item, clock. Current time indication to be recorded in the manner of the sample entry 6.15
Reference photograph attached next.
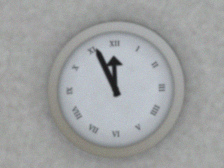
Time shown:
11.56
